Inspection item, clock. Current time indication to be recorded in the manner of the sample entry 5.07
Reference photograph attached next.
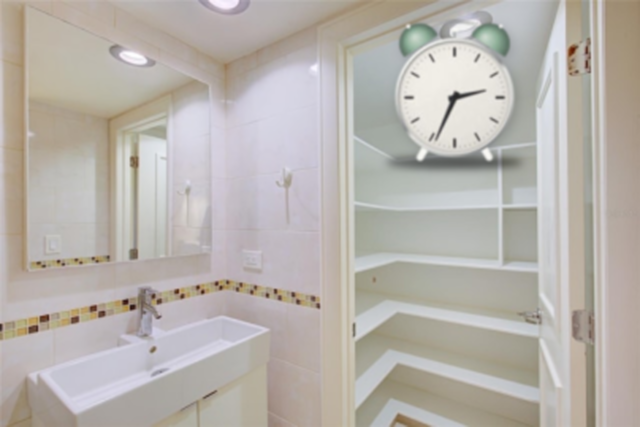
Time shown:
2.34
